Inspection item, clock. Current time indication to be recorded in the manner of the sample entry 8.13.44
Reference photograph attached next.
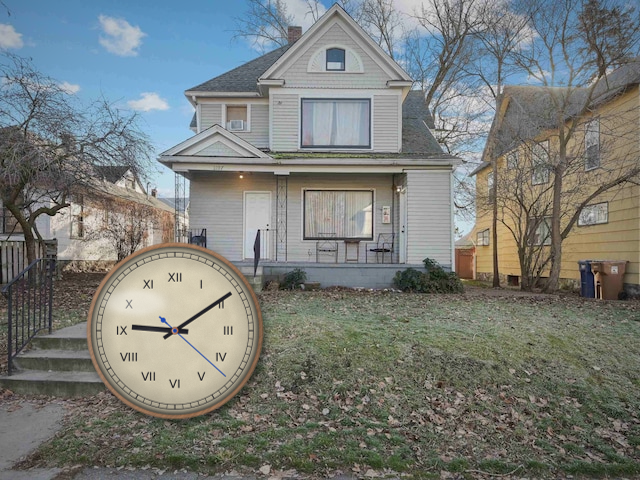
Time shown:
9.09.22
